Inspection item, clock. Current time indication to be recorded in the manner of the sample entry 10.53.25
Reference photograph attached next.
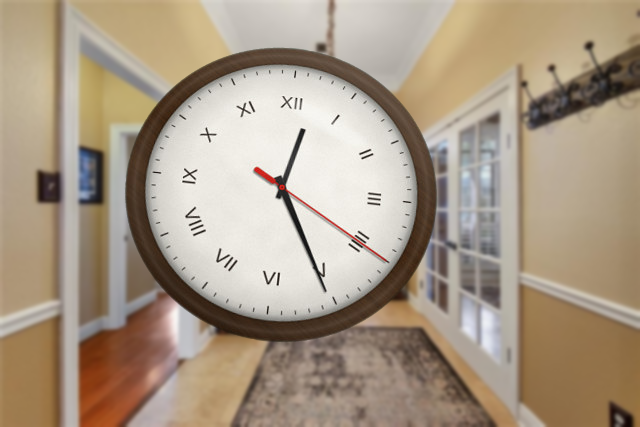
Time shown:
12.25.20
